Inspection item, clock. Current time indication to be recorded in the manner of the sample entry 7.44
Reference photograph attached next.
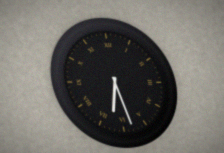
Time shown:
6.28
